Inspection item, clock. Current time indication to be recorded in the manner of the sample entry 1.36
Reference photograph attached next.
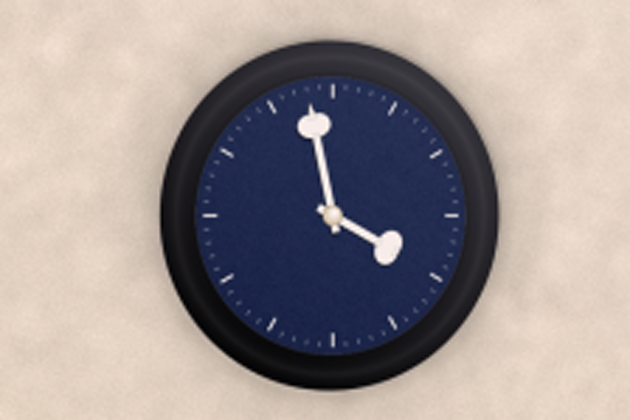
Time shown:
3.58
